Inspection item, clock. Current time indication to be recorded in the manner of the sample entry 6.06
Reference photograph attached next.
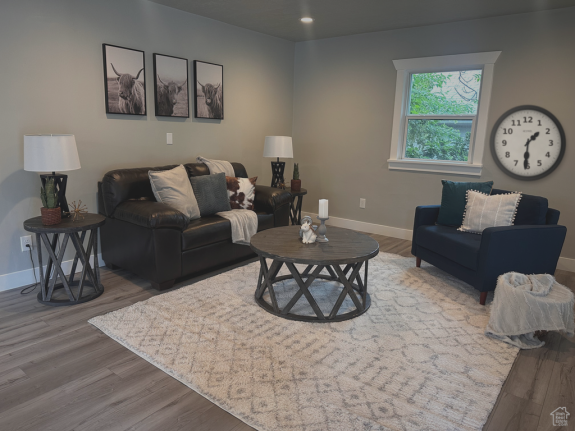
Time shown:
1.31
